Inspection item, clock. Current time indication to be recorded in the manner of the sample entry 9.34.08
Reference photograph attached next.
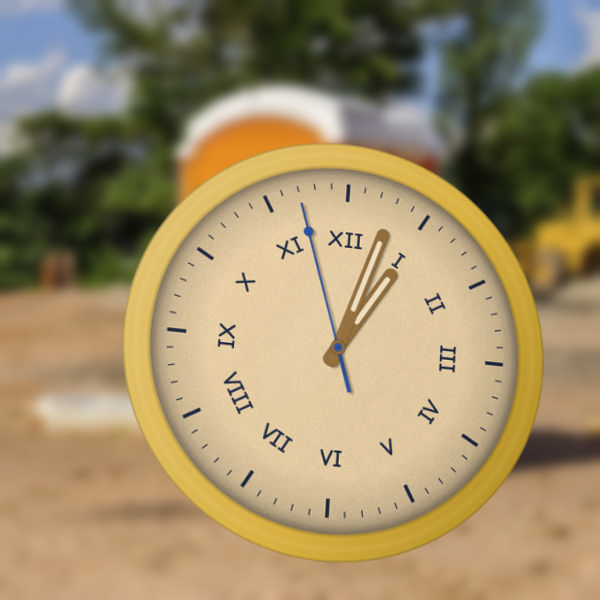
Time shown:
1.02.57
